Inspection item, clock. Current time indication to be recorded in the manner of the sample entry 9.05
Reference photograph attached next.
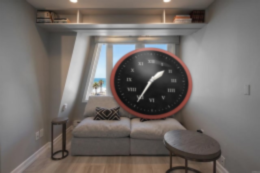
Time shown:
1.35
